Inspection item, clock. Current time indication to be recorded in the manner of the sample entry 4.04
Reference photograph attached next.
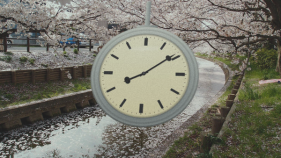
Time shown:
8.09
